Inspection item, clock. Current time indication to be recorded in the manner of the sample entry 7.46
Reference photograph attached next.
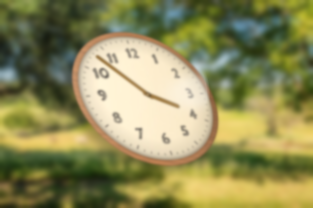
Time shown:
3.53
